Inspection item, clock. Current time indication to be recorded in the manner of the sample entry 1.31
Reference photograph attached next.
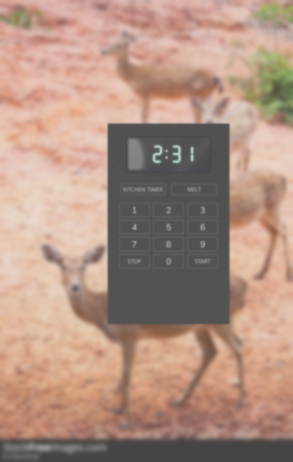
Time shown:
2.31
